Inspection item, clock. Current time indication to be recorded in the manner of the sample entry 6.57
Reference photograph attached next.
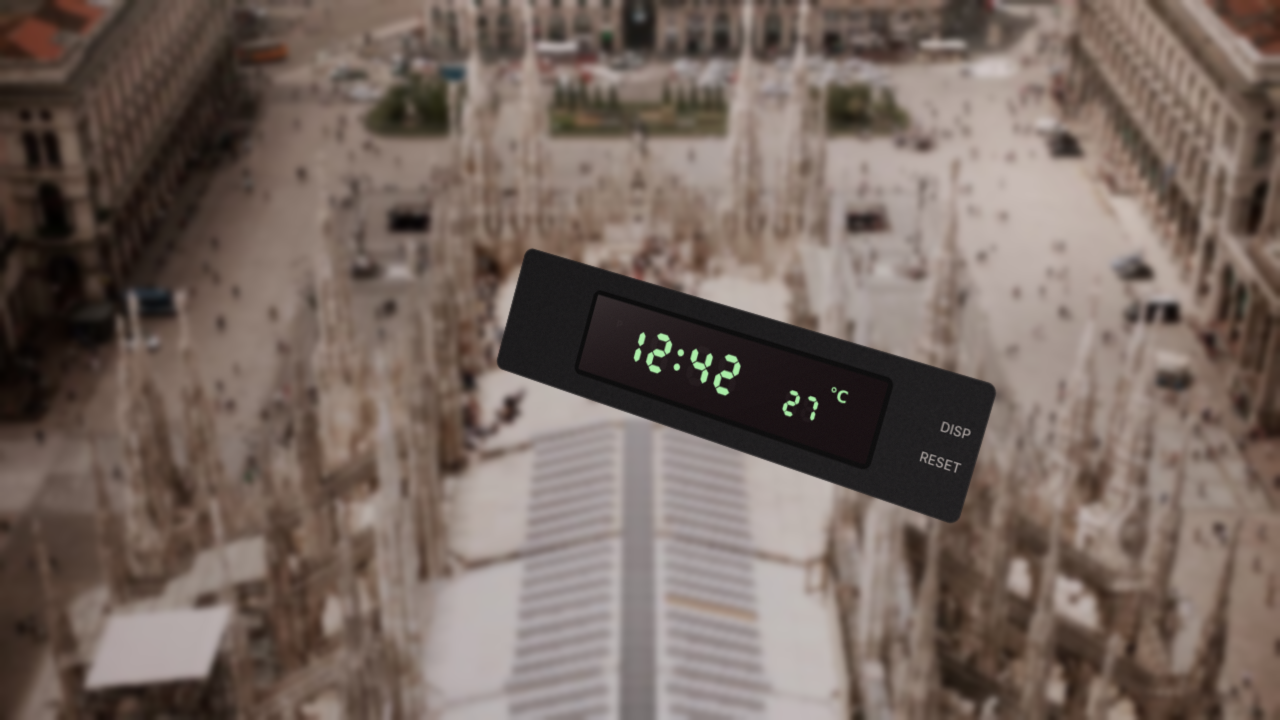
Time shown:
12.42
